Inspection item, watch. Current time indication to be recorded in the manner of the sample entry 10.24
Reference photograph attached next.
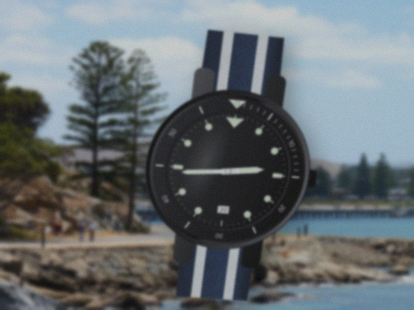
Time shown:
2.44
